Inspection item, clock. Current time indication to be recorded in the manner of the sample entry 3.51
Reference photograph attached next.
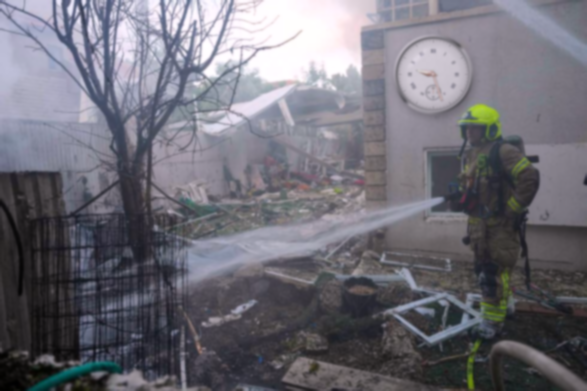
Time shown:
9.27
